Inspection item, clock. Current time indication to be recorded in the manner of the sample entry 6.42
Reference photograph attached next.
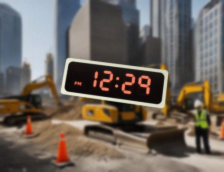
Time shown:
12.29
